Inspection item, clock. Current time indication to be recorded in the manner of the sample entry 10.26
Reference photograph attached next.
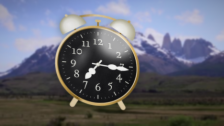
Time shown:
7.16
